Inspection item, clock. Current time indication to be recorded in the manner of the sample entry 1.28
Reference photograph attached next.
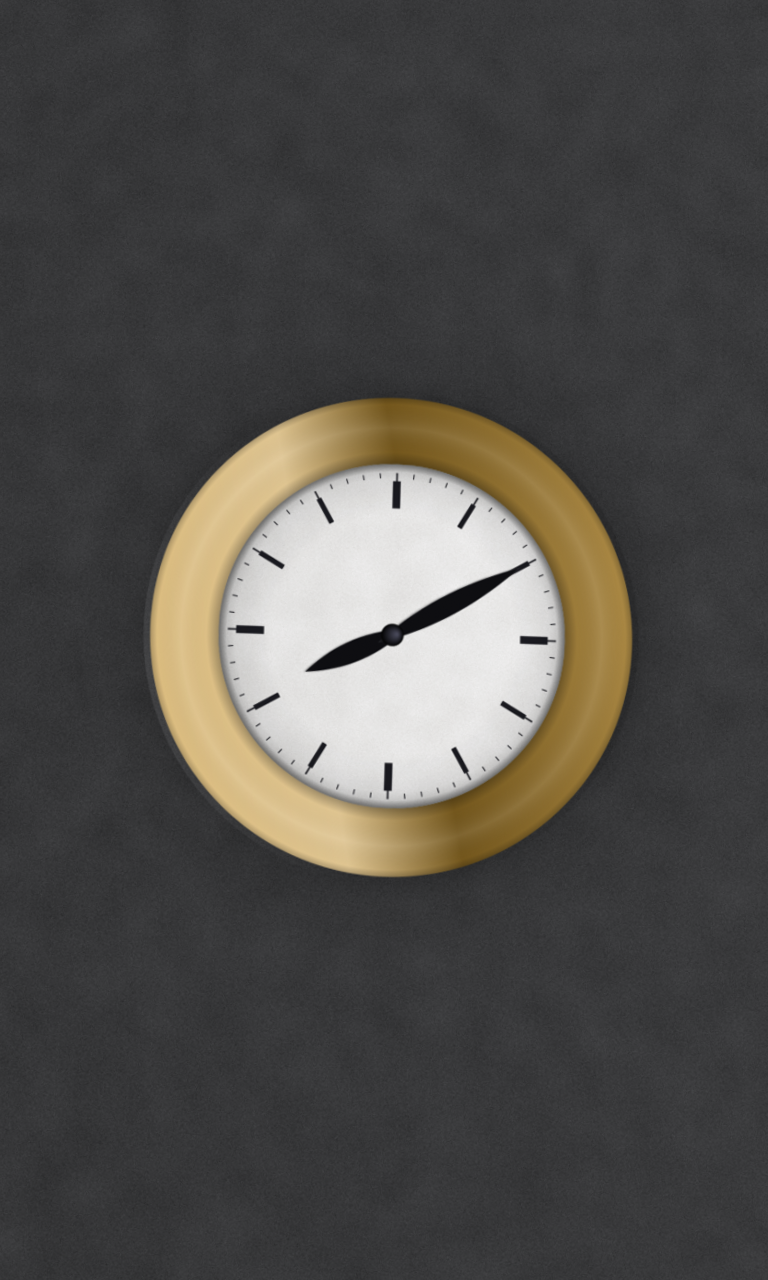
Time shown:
8.10
